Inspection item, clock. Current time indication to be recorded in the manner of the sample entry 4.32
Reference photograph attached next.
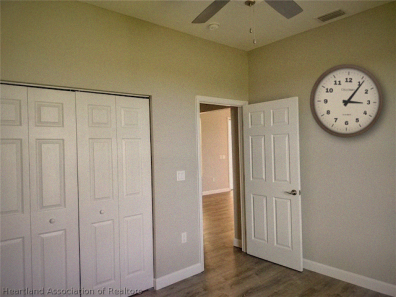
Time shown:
3.06
